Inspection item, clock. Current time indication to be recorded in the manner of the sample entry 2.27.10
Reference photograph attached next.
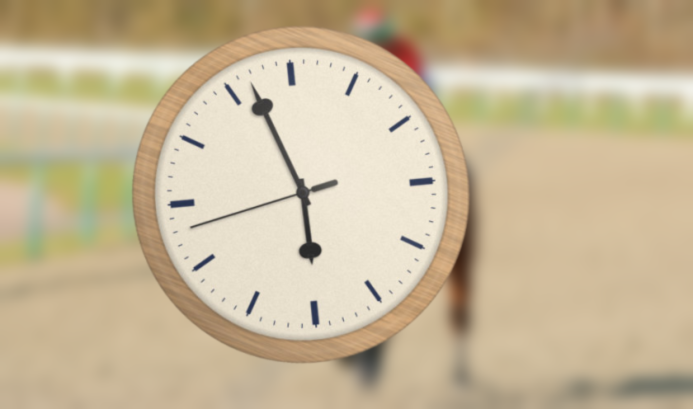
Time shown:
5.56.43
